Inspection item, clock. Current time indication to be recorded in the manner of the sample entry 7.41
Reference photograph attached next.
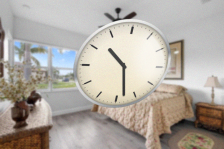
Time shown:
10.28
